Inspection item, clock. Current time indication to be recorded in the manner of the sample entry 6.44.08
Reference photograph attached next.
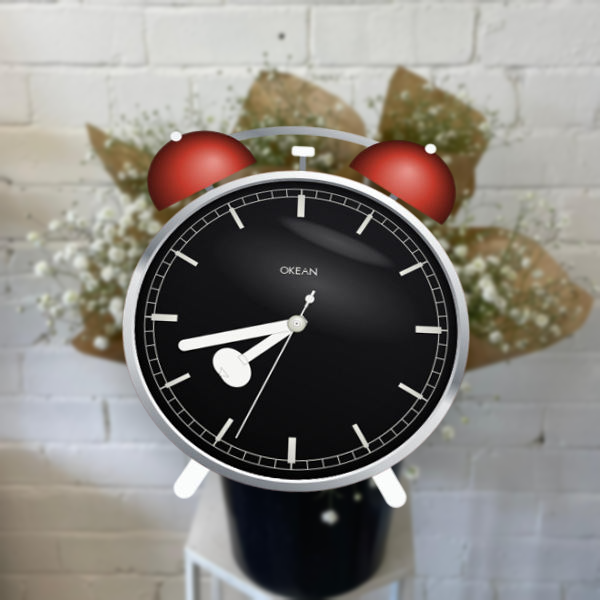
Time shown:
7.42.34
